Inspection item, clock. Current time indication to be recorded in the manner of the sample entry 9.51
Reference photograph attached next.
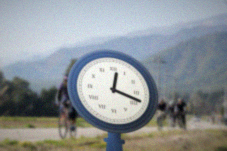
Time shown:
12.18
